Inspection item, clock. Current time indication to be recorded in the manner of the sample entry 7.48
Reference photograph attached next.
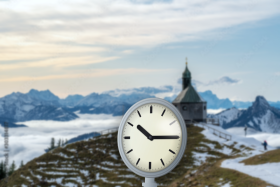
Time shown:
10.15
